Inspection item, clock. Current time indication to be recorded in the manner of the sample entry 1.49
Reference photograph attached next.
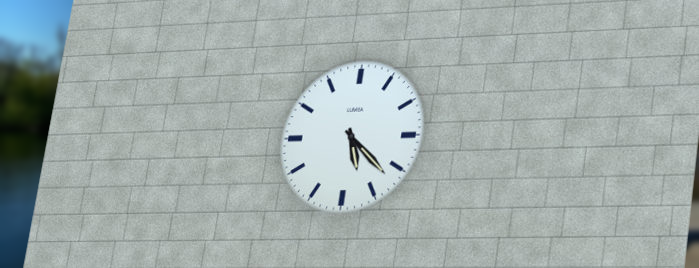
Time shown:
5.22
